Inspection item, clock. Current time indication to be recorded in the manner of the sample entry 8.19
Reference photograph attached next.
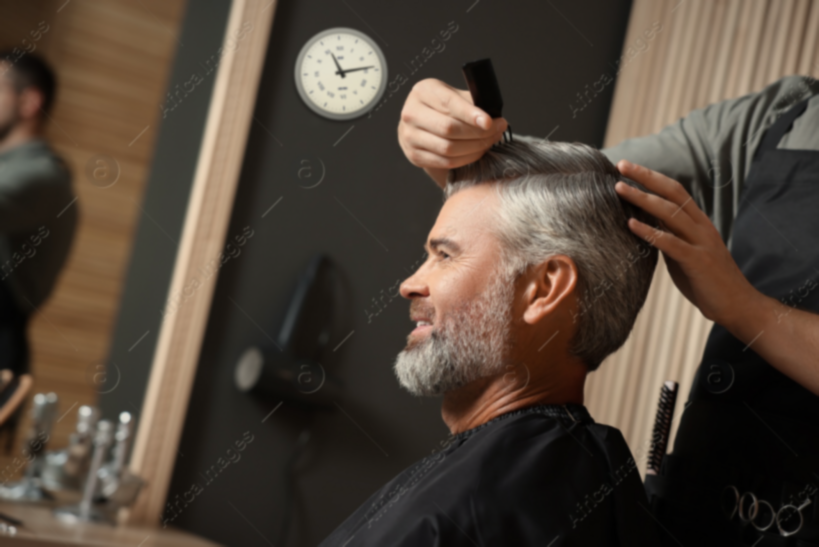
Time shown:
11.14
